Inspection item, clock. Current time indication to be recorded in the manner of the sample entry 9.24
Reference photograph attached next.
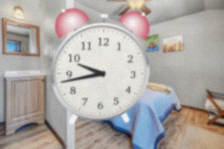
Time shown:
9.43
